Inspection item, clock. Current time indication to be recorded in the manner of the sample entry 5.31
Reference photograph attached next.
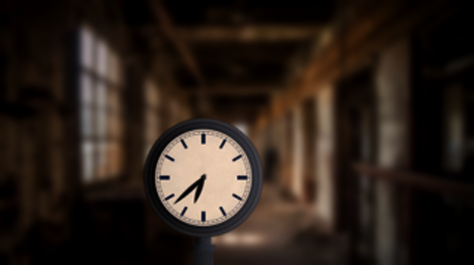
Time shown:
6.38
